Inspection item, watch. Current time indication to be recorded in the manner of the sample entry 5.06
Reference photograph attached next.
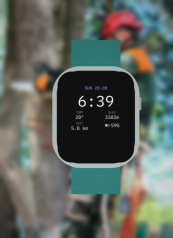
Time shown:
6.39
